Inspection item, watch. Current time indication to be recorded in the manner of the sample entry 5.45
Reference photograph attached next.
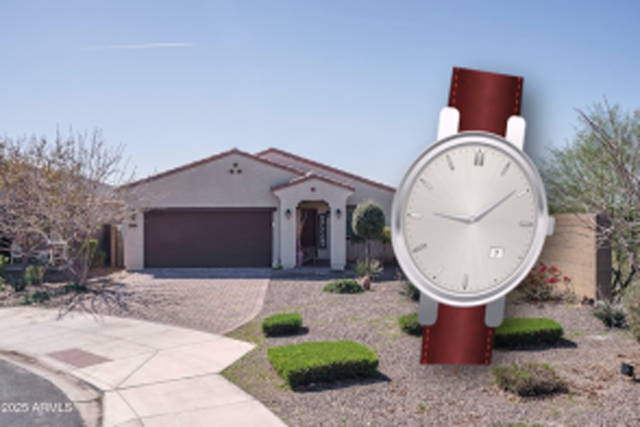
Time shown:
9.09
